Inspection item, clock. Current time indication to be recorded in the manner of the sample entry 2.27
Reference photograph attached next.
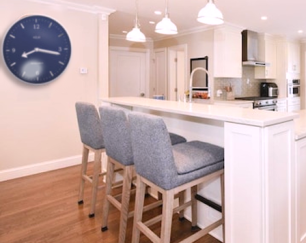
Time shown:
8.17
